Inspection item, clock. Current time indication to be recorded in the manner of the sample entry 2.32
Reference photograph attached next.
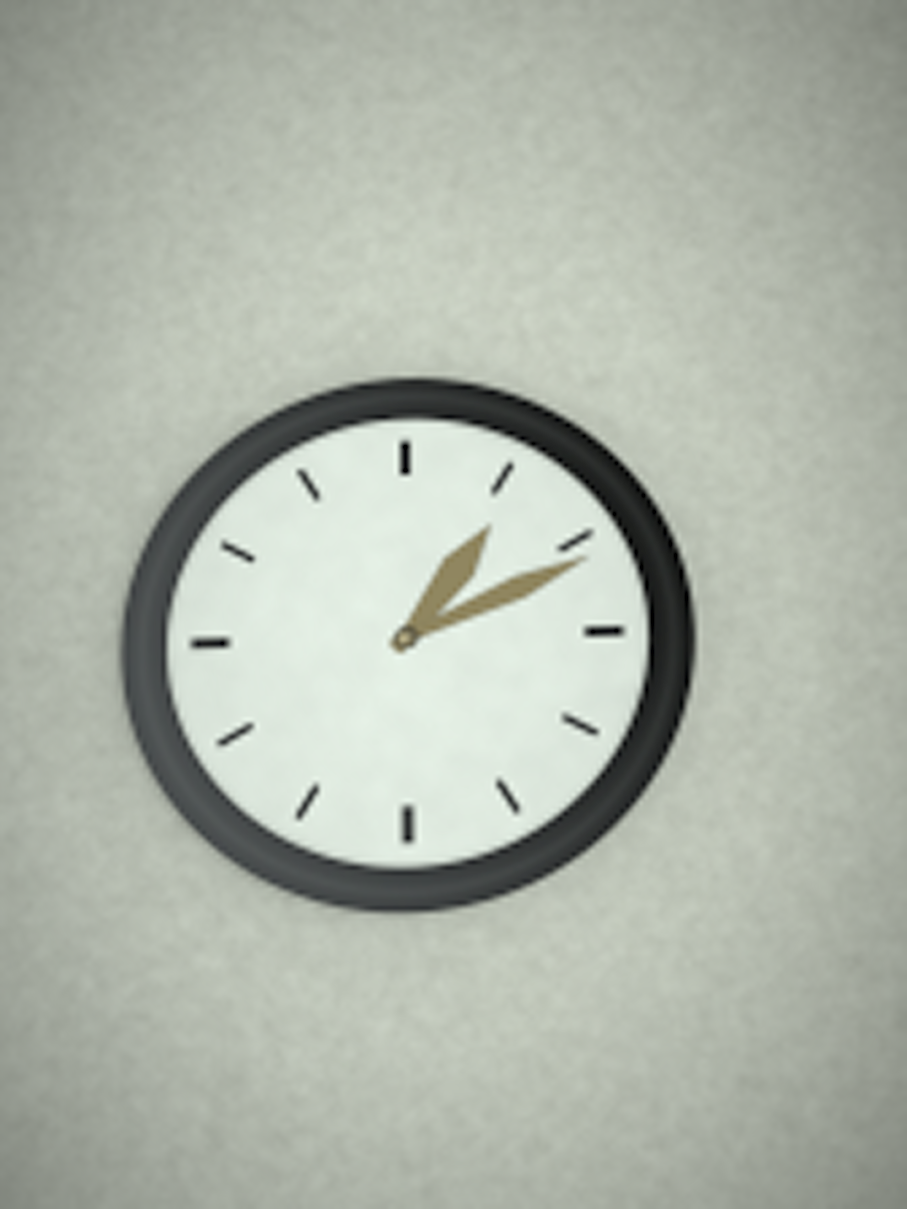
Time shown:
1.11
